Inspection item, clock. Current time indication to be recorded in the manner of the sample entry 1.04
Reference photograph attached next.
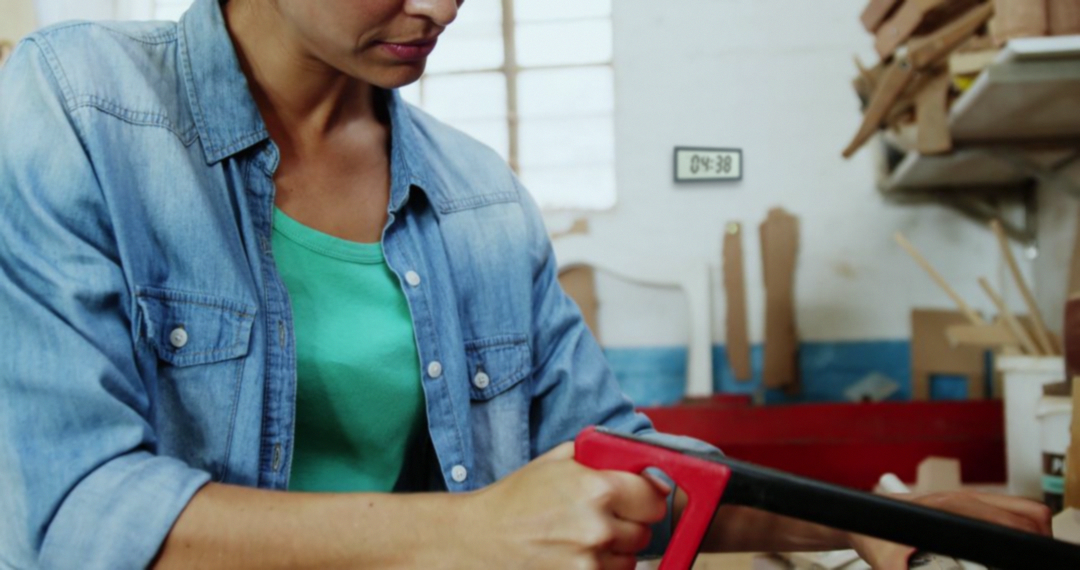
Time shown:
4.38
